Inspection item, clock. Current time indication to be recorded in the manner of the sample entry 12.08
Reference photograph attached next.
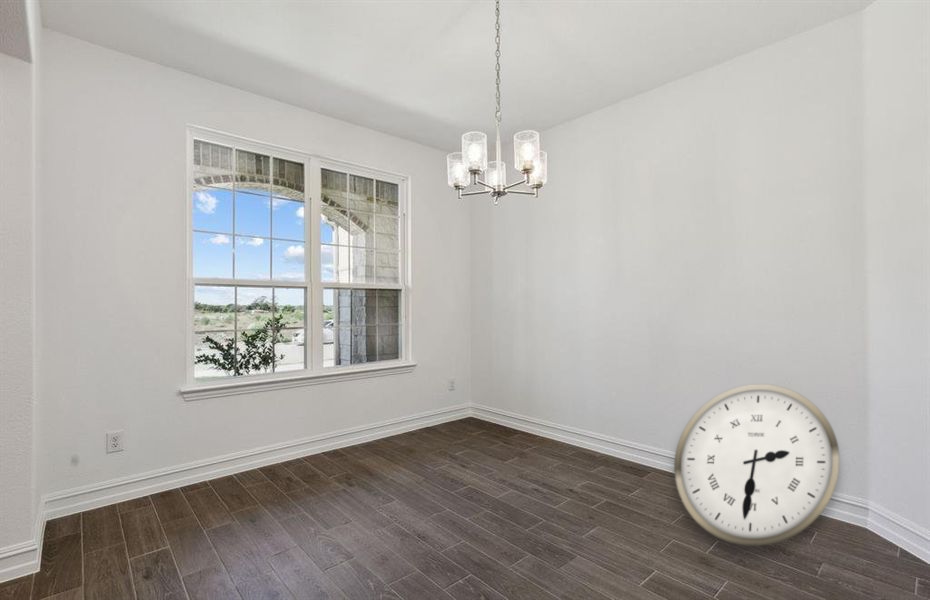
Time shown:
2.31
